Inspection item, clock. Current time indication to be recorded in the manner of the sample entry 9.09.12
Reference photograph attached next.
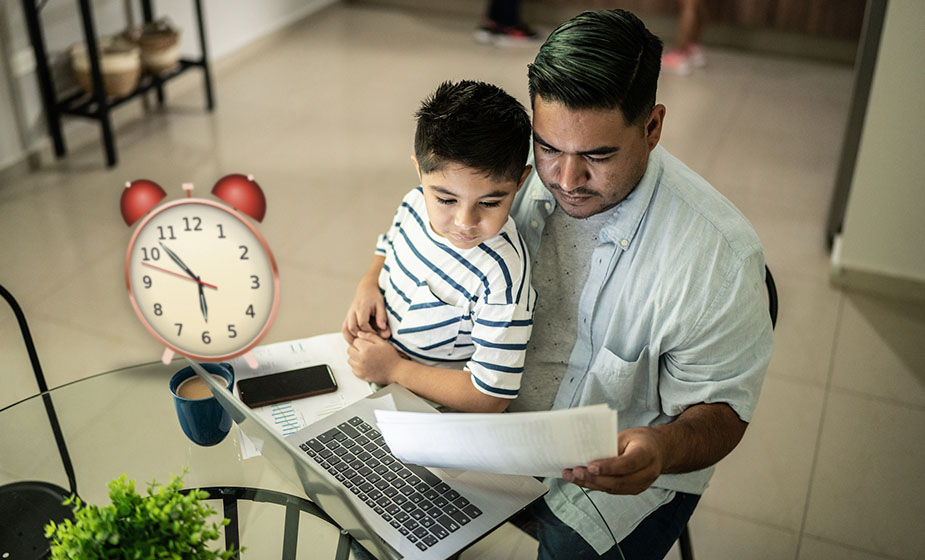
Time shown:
5.52.48
